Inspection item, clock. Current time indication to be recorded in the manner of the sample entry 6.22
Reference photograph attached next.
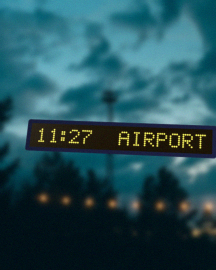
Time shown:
11.27
